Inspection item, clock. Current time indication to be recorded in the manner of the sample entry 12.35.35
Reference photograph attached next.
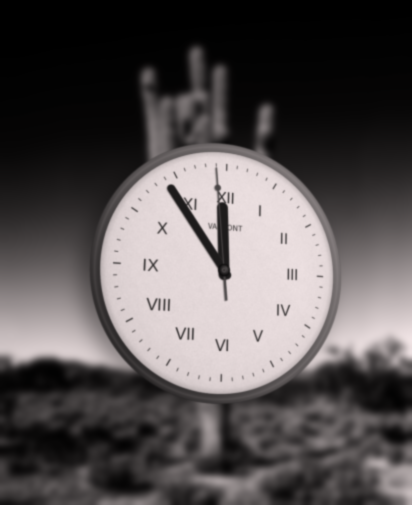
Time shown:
11.53.59
